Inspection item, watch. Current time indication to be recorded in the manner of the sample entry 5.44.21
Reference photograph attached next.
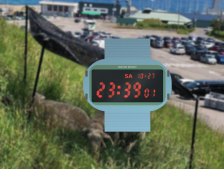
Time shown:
23.39.01
